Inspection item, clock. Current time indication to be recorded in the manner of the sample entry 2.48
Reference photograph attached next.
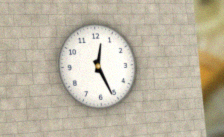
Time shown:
12.26
